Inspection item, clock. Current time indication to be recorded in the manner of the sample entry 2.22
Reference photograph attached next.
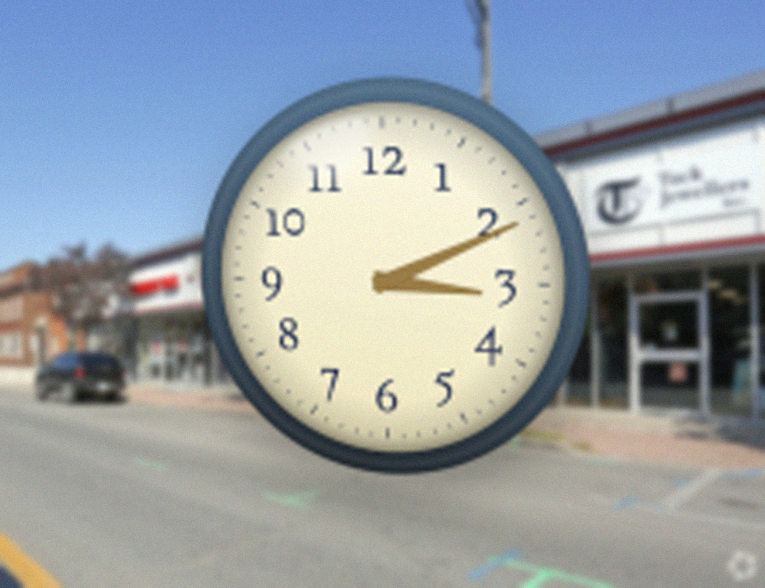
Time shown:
3.11
